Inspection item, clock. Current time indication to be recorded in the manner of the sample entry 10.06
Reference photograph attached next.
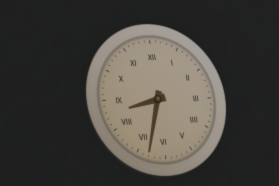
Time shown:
8.33
